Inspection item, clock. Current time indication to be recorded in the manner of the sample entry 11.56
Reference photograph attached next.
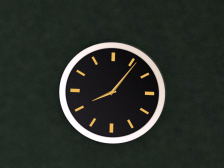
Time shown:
8.06
